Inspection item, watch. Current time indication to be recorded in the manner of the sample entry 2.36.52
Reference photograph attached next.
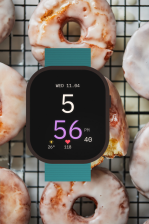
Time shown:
5.56.40
